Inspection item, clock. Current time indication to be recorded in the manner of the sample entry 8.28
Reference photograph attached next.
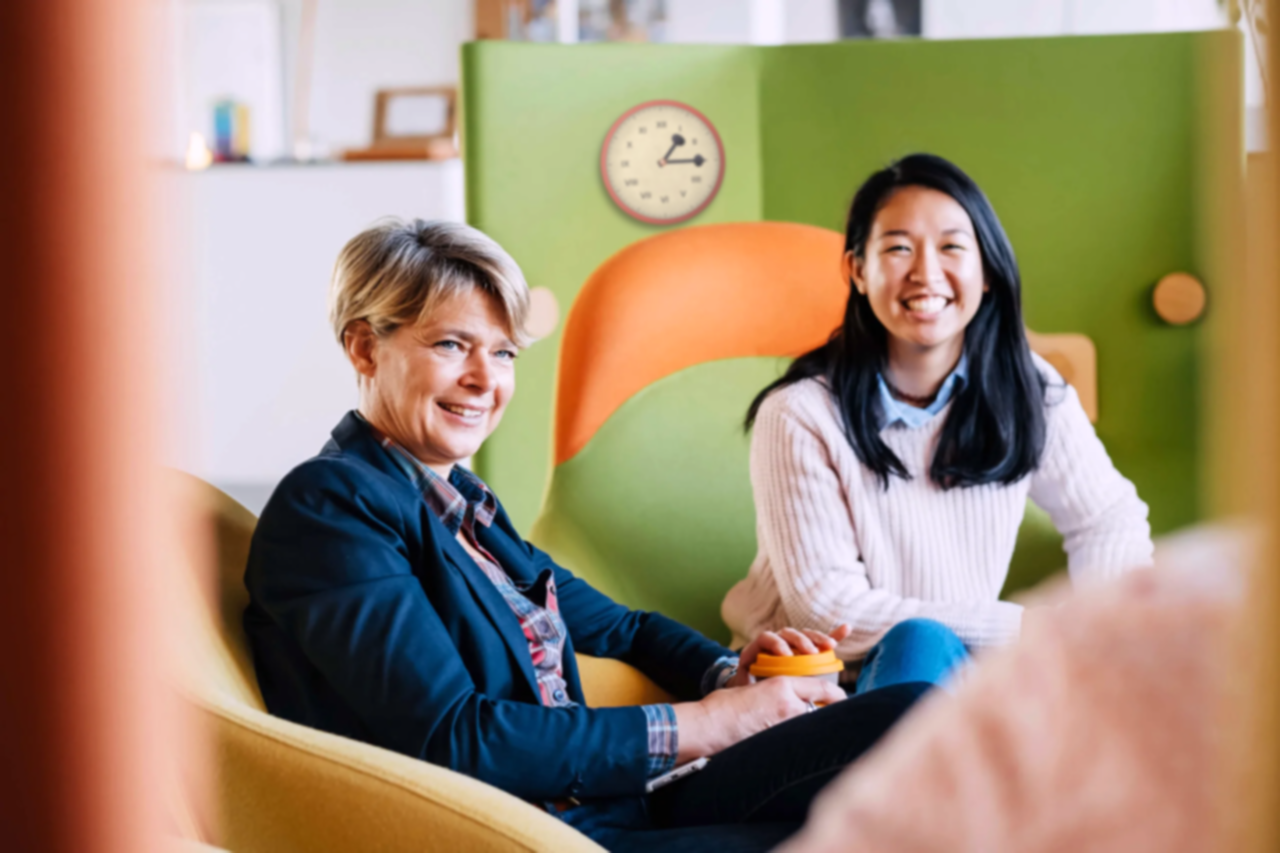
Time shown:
1.15
